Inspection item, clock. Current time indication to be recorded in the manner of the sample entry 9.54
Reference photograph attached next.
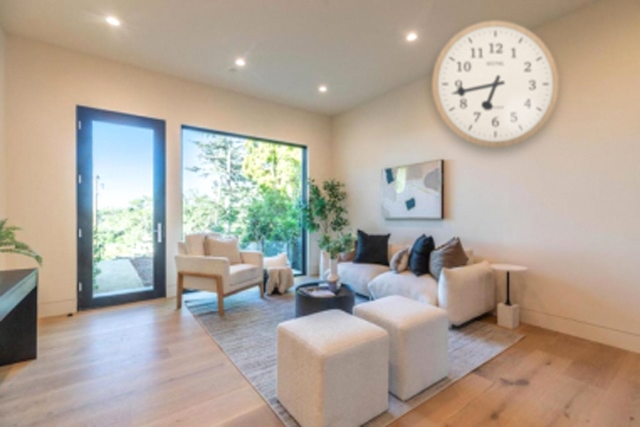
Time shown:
6.43
